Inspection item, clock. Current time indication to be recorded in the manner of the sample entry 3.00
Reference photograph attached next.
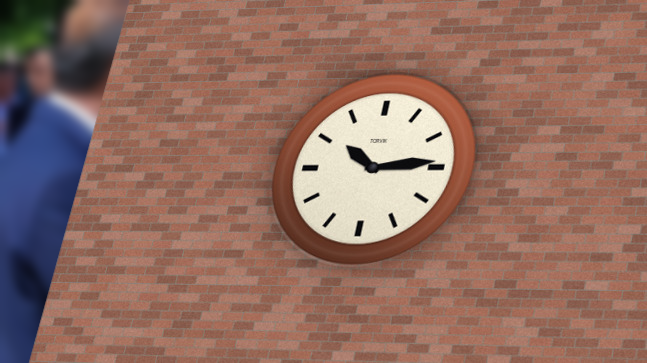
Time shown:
10.14
